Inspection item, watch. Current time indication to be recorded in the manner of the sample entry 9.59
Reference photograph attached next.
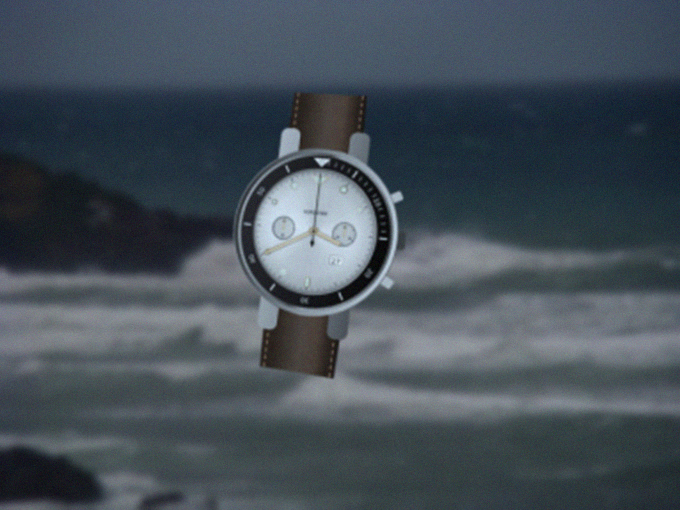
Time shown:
3.40
